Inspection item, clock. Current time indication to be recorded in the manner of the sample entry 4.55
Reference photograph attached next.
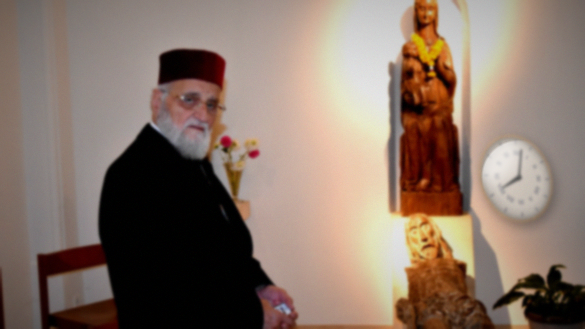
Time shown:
8.02
